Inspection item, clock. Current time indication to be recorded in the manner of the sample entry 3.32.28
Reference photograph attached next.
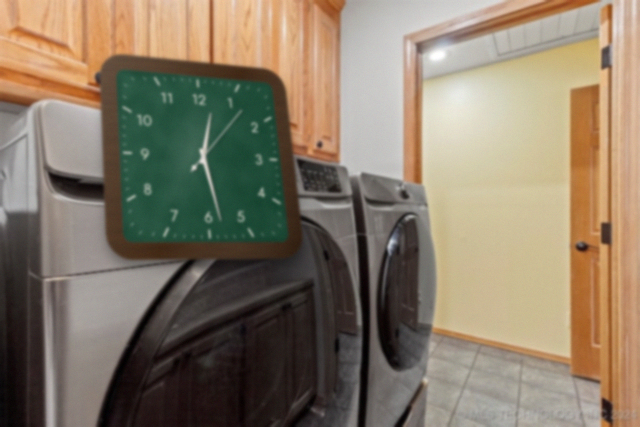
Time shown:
12.28.07
